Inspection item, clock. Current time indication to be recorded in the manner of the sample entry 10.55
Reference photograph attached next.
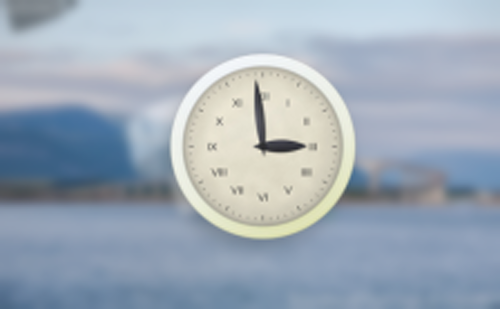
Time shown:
2.59
